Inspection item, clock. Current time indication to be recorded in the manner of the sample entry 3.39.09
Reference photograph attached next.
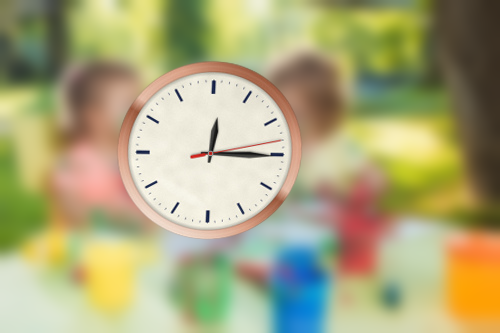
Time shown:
12.15.13
